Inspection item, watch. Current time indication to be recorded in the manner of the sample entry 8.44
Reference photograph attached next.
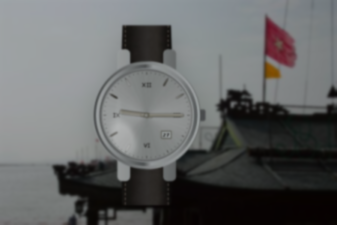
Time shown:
9.15
